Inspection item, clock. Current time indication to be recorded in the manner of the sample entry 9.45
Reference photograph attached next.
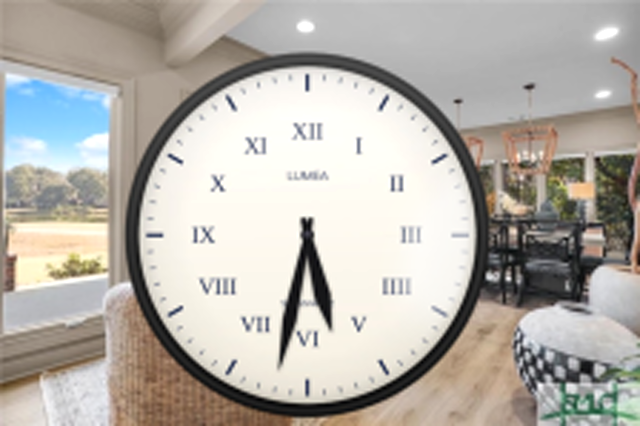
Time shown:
5.32
